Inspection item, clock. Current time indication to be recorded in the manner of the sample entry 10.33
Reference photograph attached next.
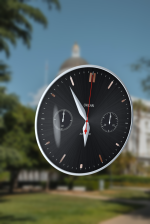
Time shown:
5.54
